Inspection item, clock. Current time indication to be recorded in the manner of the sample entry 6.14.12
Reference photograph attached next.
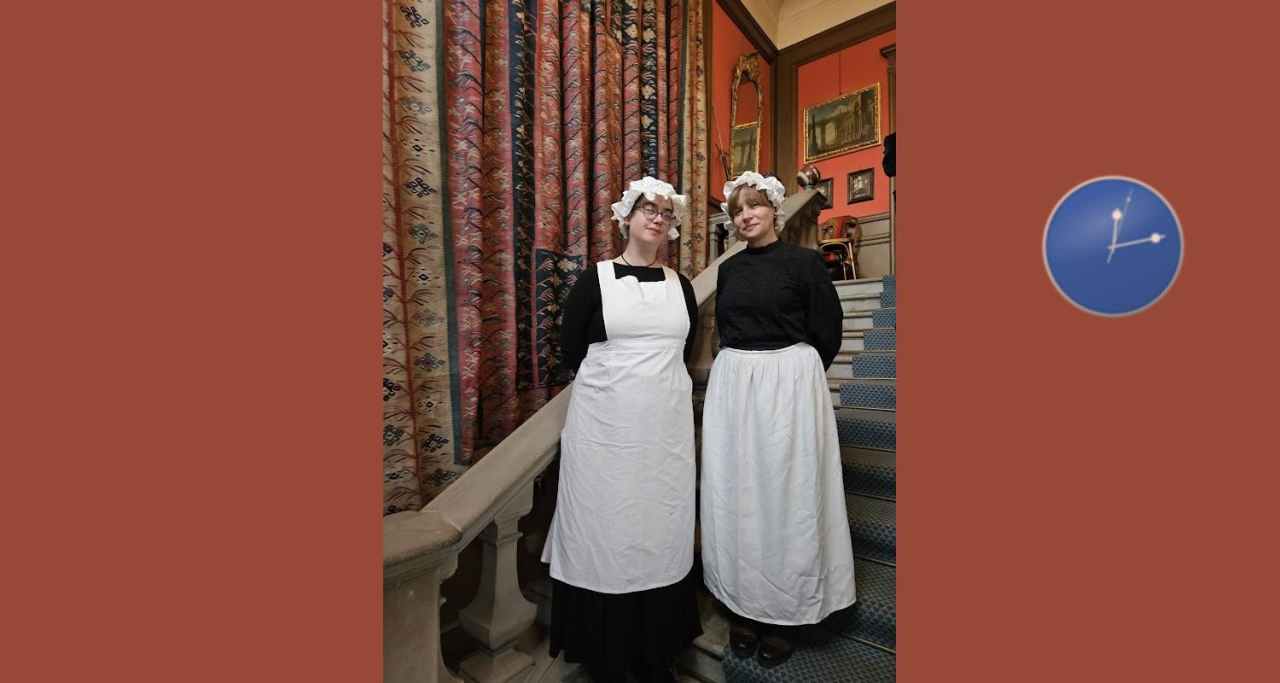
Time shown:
12.13.03
